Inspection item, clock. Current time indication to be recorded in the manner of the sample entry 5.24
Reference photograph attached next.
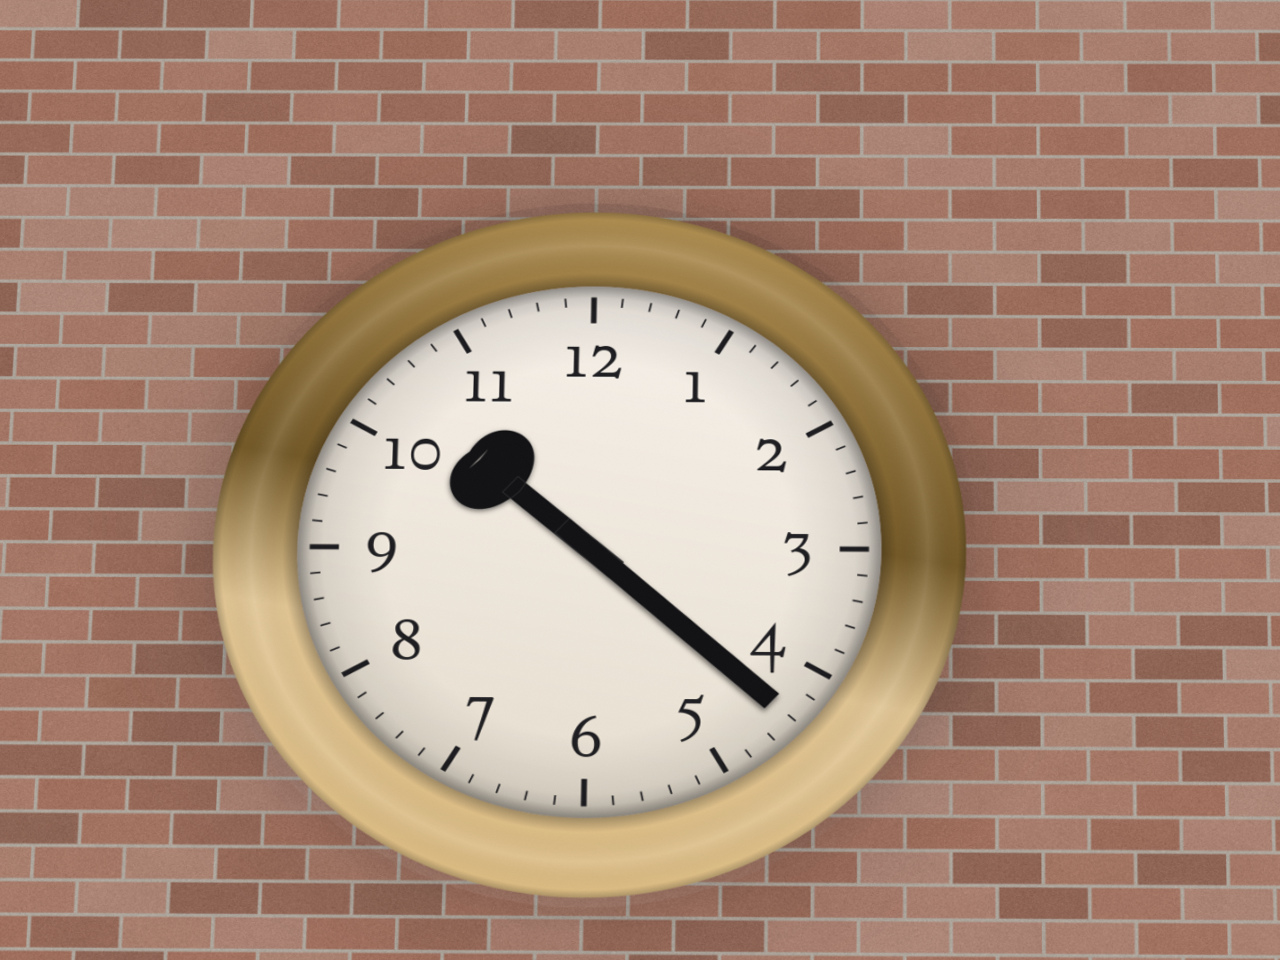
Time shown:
10.22
